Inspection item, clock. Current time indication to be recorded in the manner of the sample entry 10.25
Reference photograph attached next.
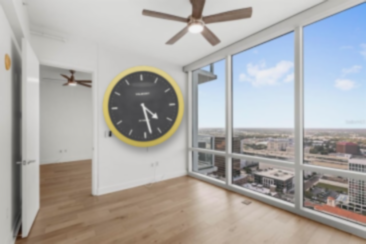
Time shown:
4.28
